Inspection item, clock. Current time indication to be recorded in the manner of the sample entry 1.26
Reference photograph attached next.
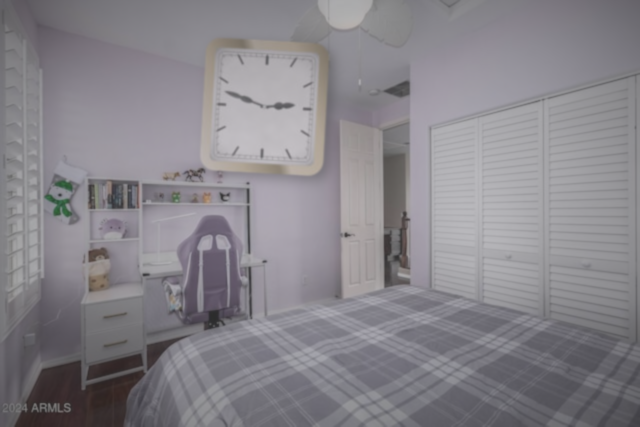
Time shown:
2.48
